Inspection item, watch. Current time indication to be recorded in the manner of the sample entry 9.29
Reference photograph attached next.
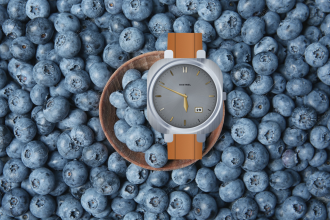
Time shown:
5.49
